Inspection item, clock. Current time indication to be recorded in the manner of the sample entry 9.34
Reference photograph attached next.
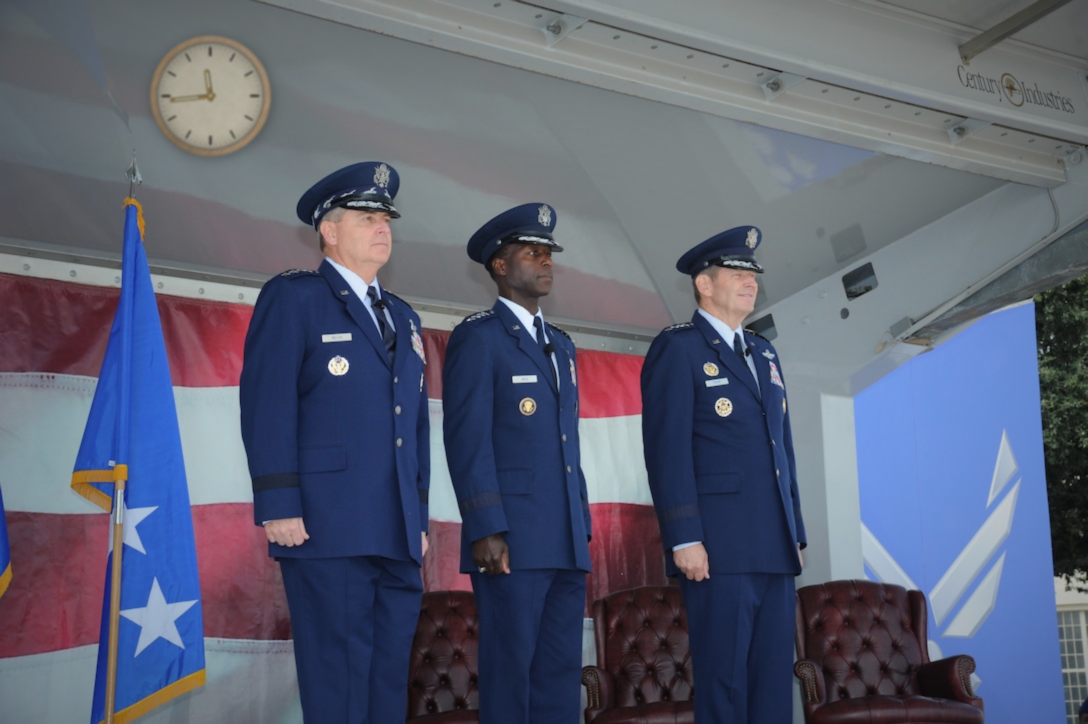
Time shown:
11.44
